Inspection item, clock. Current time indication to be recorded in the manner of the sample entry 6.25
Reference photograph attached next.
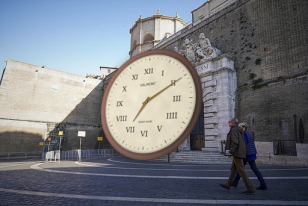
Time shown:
7.10
